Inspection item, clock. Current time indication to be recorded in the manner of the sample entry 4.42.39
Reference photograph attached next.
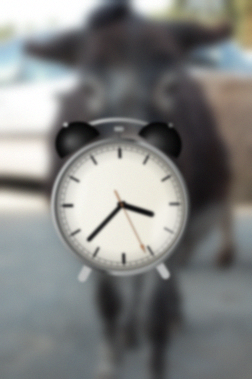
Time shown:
3.37.26
